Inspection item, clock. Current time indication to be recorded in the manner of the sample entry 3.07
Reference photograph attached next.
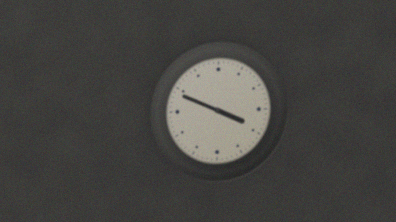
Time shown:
3.49
